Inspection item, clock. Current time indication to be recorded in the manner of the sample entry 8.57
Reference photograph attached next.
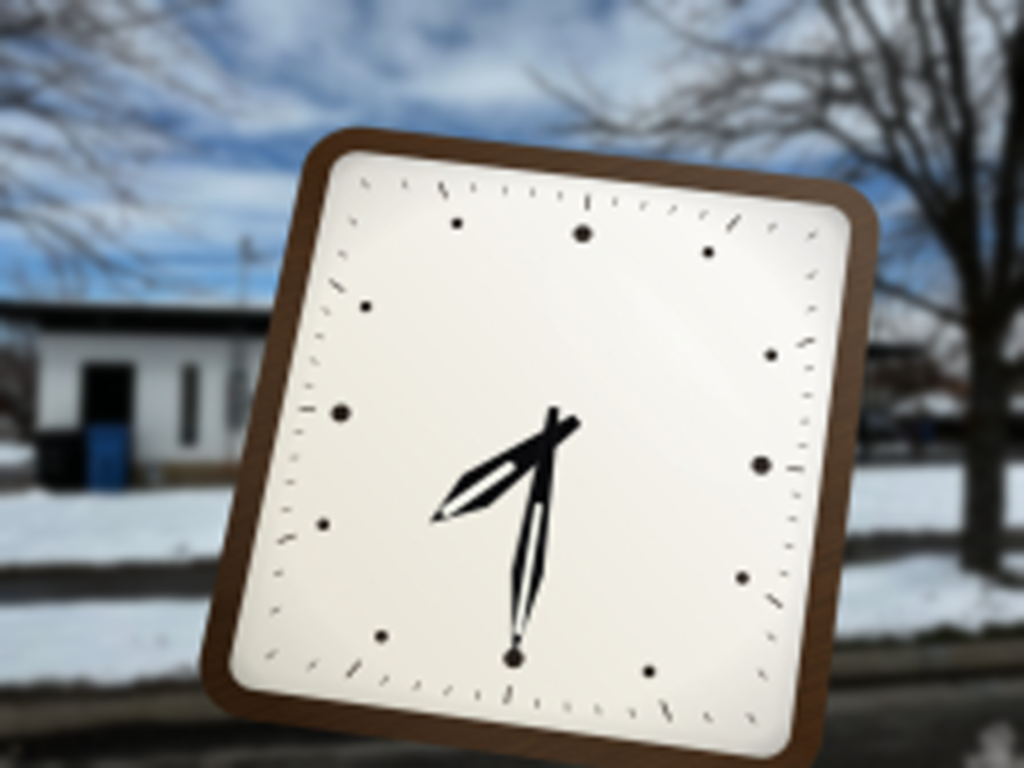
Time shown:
7.30
